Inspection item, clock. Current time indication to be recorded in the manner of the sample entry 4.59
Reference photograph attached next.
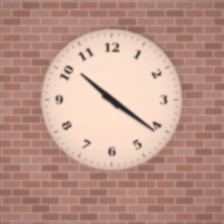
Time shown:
10.21
